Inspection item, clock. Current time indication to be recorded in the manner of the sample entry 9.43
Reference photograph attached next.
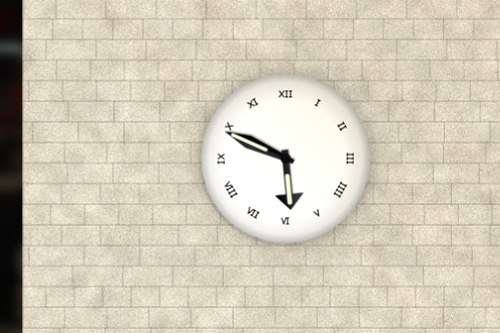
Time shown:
5.49
